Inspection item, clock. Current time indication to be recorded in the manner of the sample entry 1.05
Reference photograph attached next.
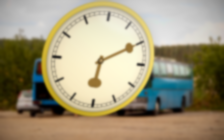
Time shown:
6.10
